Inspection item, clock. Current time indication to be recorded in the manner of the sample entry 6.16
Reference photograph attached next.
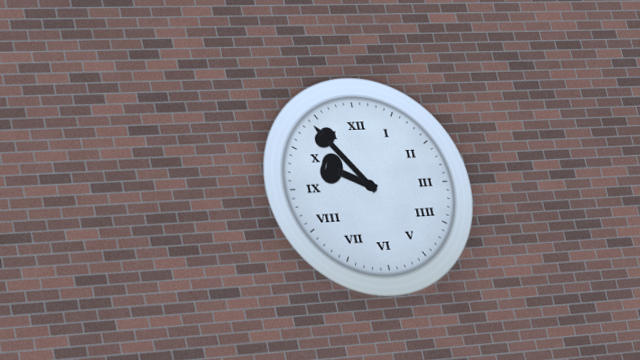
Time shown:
9.54
